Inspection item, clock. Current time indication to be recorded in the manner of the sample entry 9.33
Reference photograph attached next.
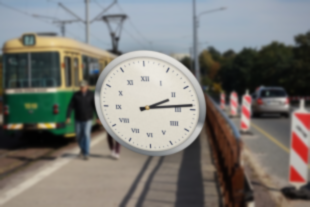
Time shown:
2.14
